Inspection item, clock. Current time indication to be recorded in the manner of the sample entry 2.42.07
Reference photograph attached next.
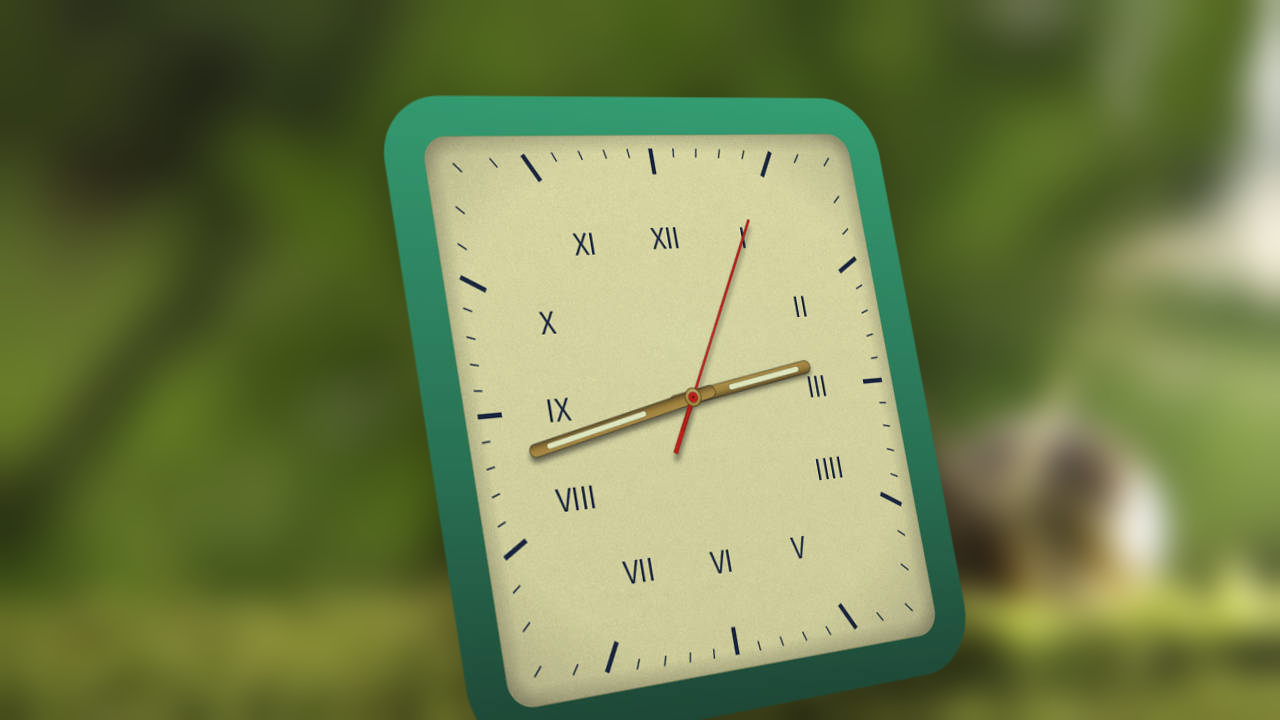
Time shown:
2.43.05
